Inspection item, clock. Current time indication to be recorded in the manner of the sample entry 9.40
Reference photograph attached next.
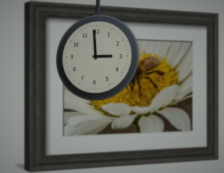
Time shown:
2.59
